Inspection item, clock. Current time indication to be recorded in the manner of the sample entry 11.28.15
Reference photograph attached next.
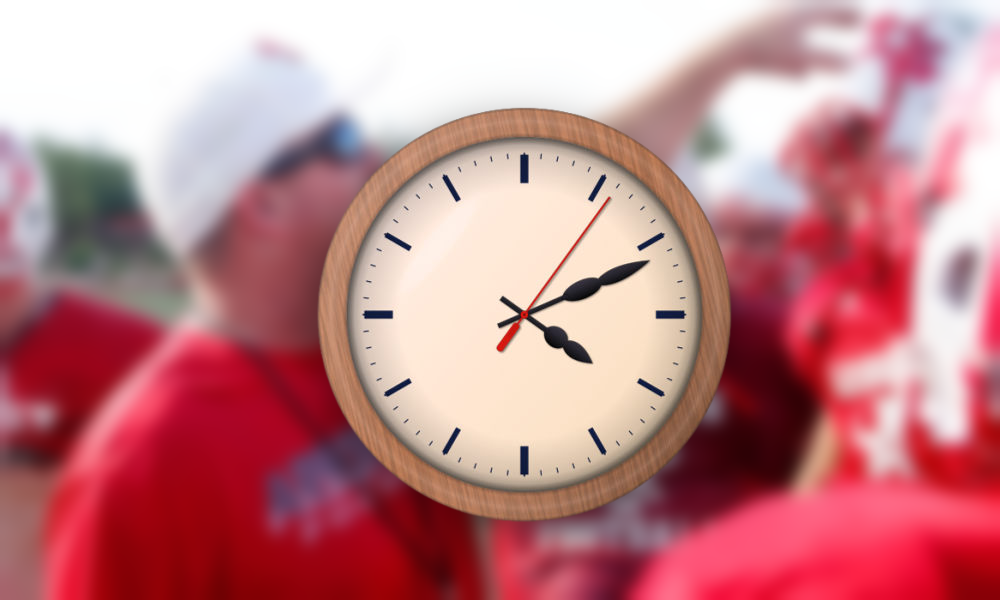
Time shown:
4.11.06
